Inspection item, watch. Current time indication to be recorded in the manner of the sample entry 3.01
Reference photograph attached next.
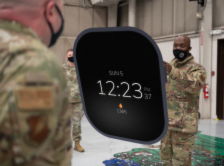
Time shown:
12.23
